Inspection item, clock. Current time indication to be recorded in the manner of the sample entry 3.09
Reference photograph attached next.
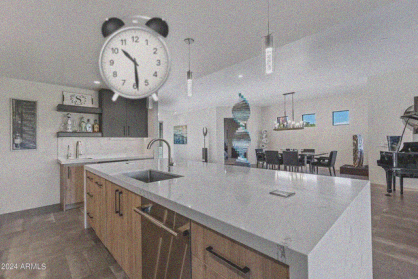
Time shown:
10.29
